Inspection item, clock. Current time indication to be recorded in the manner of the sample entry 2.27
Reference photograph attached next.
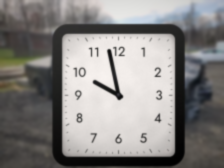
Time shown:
9.58
